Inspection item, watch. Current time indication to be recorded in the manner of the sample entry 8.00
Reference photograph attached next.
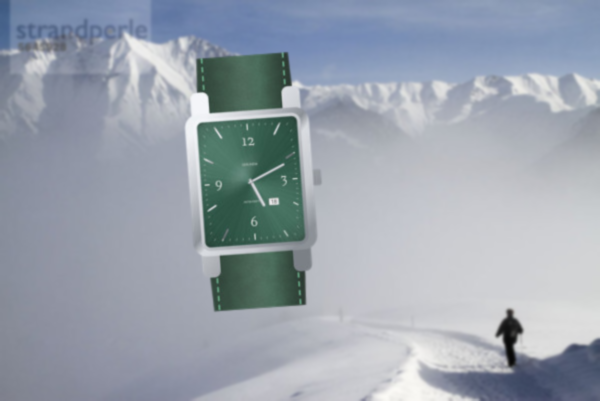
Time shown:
5.11
